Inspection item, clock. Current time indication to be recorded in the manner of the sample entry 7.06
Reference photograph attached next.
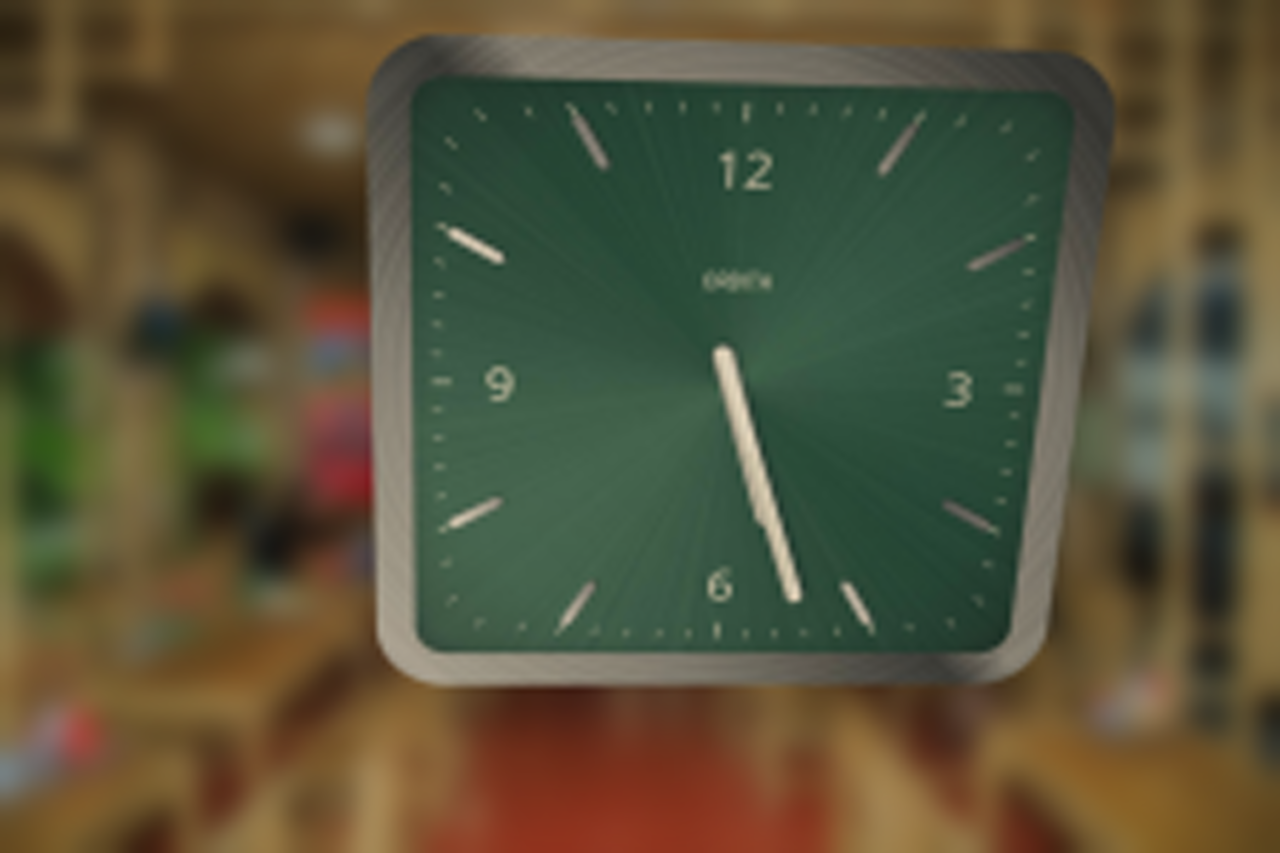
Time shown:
5.27
